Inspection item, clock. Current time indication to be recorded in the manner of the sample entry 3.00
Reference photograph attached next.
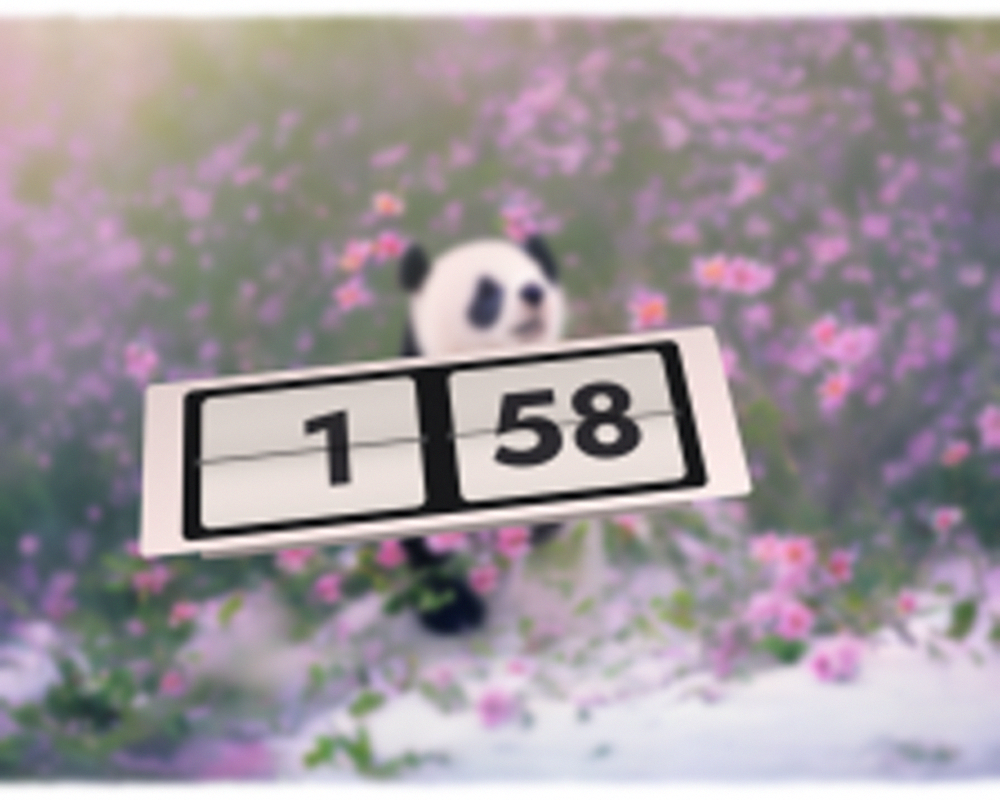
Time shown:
1.58
